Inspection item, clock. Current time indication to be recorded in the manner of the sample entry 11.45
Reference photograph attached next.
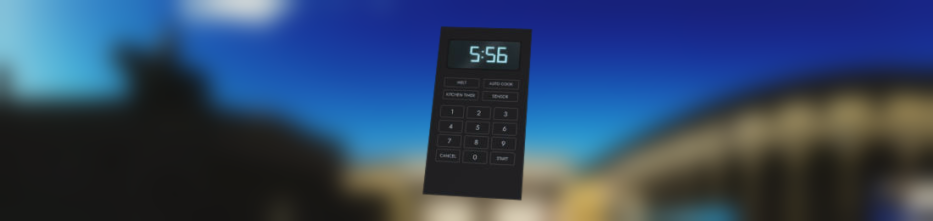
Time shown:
5.56
